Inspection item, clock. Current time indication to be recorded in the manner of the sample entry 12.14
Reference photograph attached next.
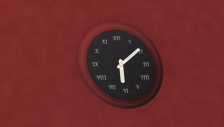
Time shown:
6.09
